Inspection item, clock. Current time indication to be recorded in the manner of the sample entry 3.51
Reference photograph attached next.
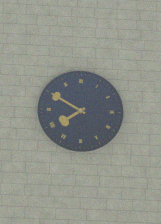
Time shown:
7.50
